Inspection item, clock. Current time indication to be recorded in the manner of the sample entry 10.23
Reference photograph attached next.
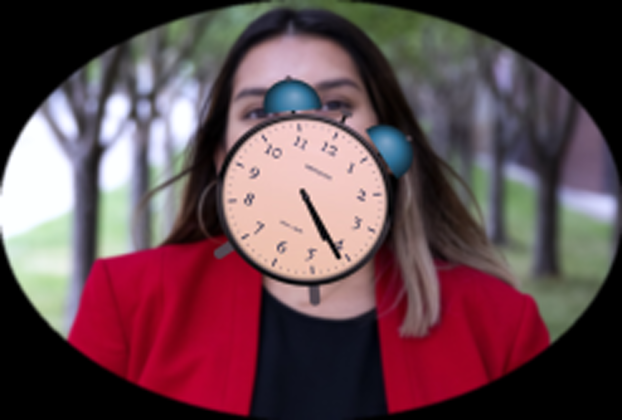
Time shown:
4.21
